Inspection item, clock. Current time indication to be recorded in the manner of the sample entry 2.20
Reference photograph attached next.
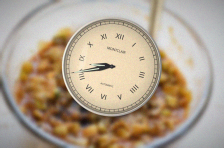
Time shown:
8.41
